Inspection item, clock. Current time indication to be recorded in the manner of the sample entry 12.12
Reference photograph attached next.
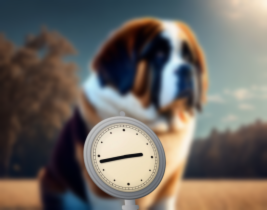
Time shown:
2.43
